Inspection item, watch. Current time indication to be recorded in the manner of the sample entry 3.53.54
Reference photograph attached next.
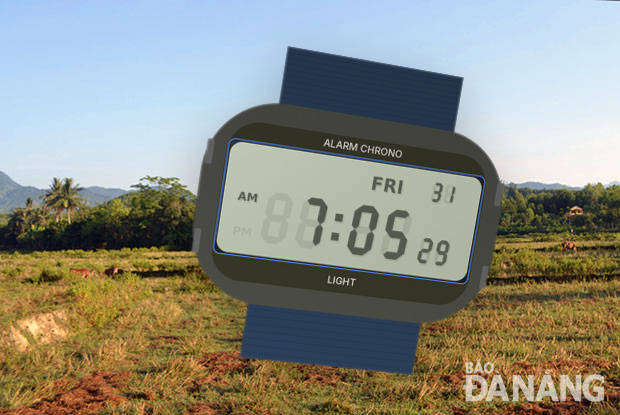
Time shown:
7.05.29
